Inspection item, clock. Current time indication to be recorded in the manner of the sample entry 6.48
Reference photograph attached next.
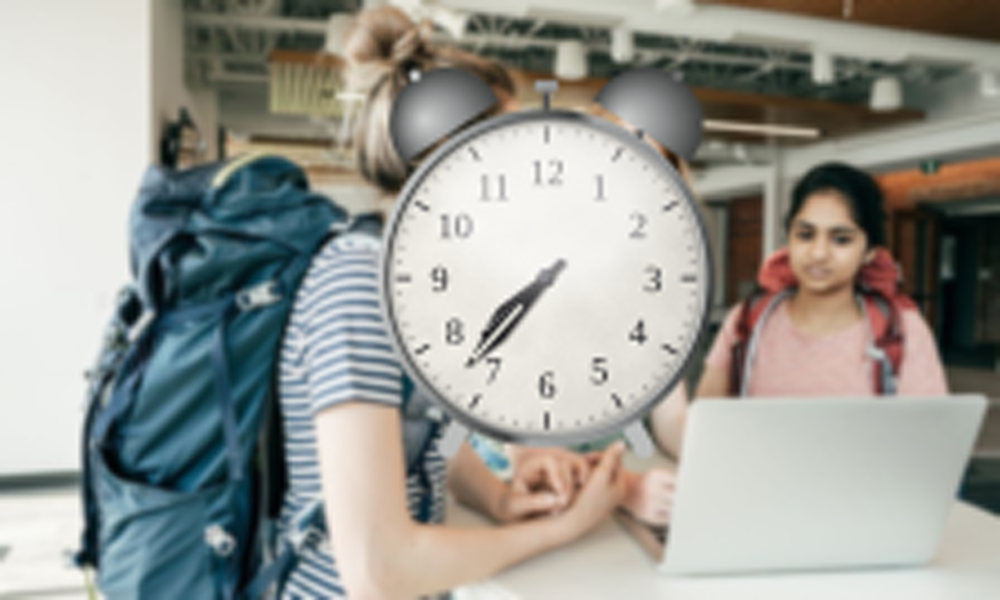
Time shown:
7.37
